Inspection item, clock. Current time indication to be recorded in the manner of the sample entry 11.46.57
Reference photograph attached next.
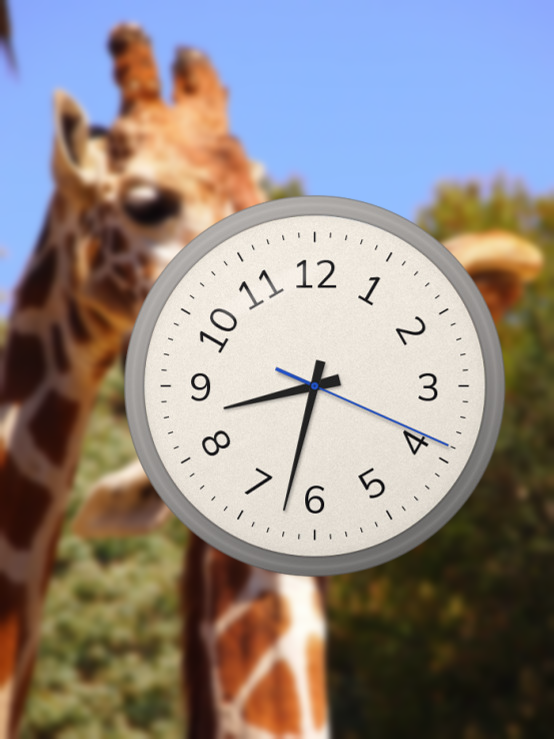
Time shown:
8.32.19
